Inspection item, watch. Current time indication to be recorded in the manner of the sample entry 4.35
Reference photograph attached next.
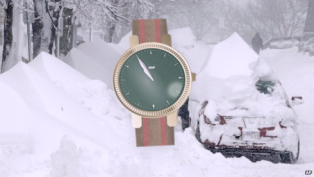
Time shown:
10.55
